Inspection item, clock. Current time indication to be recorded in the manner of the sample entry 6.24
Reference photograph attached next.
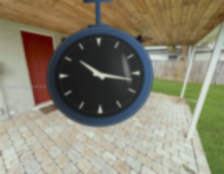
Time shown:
10.17
